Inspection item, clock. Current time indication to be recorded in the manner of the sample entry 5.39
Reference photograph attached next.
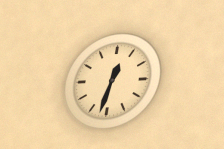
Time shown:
12.32
